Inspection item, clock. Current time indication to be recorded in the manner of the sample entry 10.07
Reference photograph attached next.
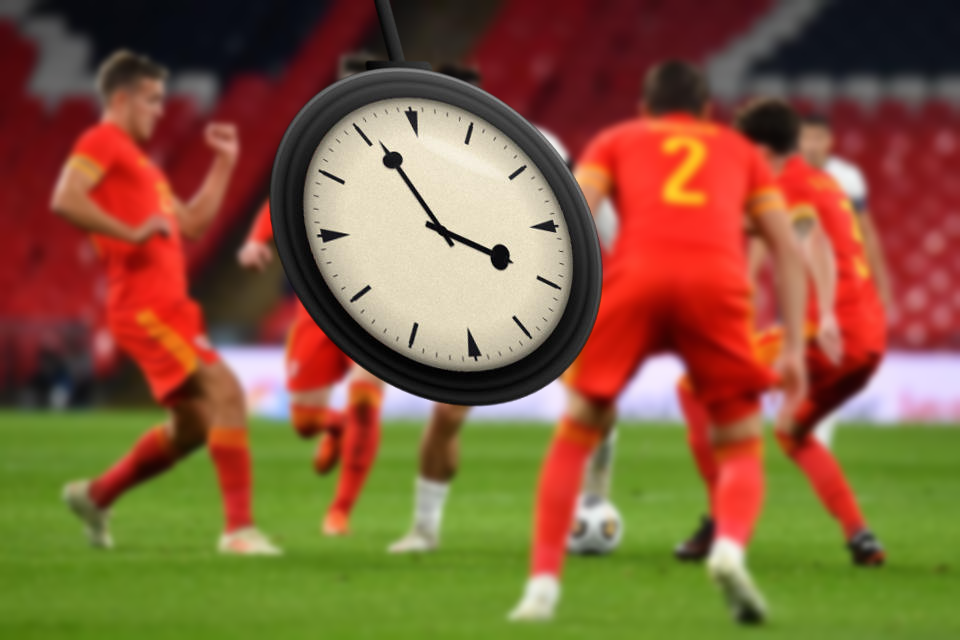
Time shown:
3.56
